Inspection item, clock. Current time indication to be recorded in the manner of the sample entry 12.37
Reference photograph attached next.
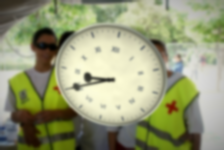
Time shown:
8.40
